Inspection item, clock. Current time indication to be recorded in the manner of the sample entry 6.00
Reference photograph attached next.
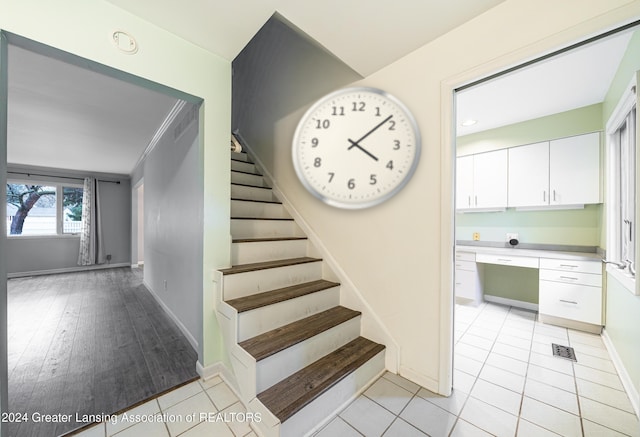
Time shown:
4.08
